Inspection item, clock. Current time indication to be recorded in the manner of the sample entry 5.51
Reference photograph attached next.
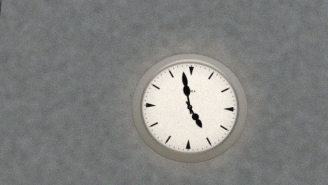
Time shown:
4.58
